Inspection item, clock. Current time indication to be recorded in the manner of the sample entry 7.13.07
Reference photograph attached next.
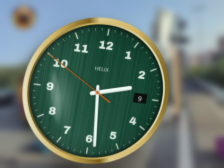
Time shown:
2.28.50
